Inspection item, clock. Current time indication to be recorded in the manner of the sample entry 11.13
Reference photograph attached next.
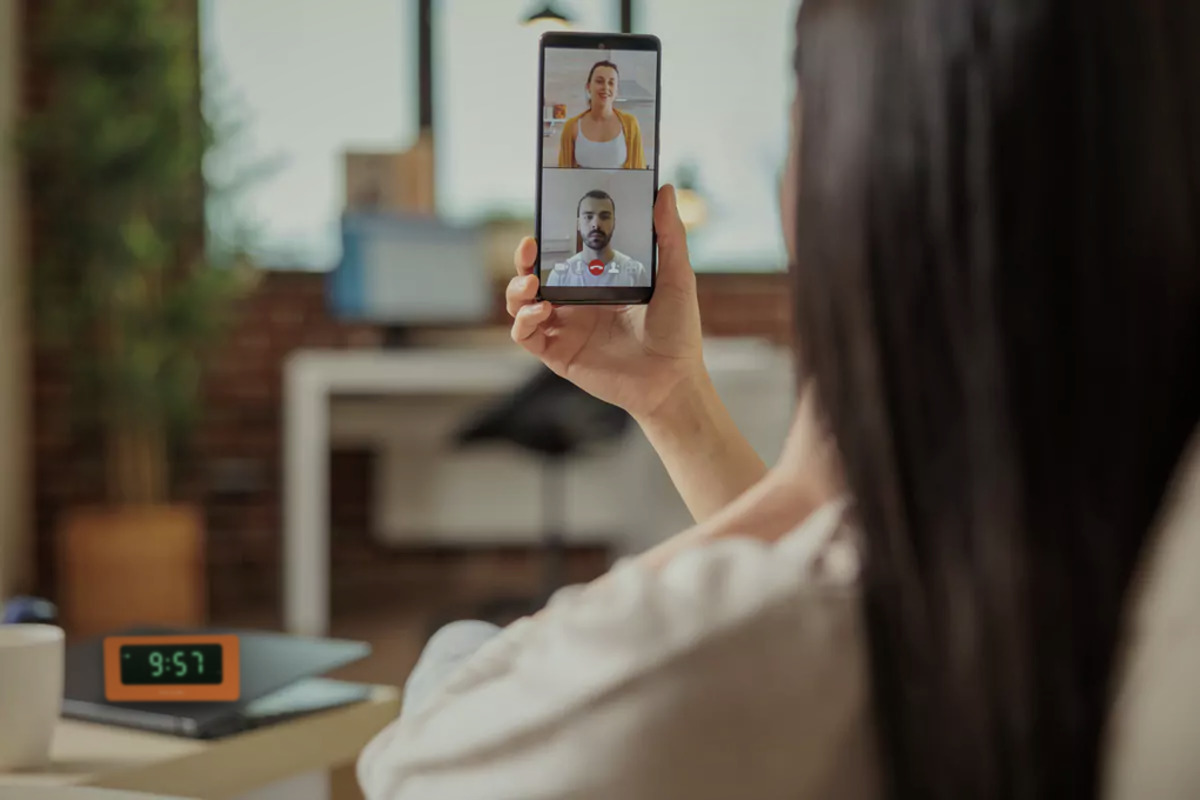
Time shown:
9.57
